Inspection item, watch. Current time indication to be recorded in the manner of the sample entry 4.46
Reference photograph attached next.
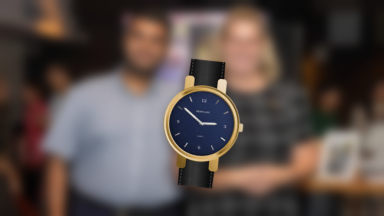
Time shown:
2.51
